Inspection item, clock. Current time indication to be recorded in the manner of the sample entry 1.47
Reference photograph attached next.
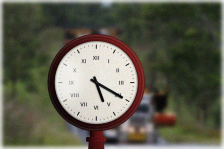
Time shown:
5.20
